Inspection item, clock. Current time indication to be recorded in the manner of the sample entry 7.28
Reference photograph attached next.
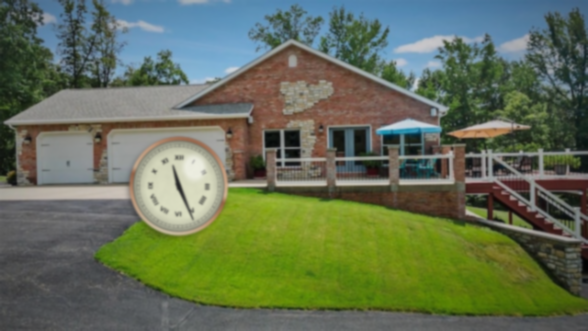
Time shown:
11.26
